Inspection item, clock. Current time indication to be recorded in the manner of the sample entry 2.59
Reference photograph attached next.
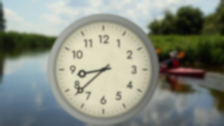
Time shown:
8.38
